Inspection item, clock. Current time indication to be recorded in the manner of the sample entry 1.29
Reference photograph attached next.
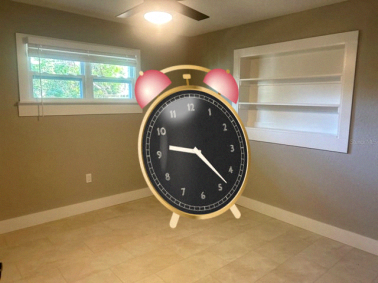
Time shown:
9.23
